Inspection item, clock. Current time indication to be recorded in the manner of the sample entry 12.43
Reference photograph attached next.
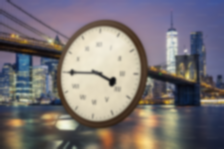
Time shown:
3.45
